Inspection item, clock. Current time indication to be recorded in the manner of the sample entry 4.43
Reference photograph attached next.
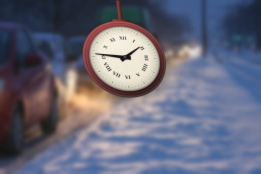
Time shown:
1.46
